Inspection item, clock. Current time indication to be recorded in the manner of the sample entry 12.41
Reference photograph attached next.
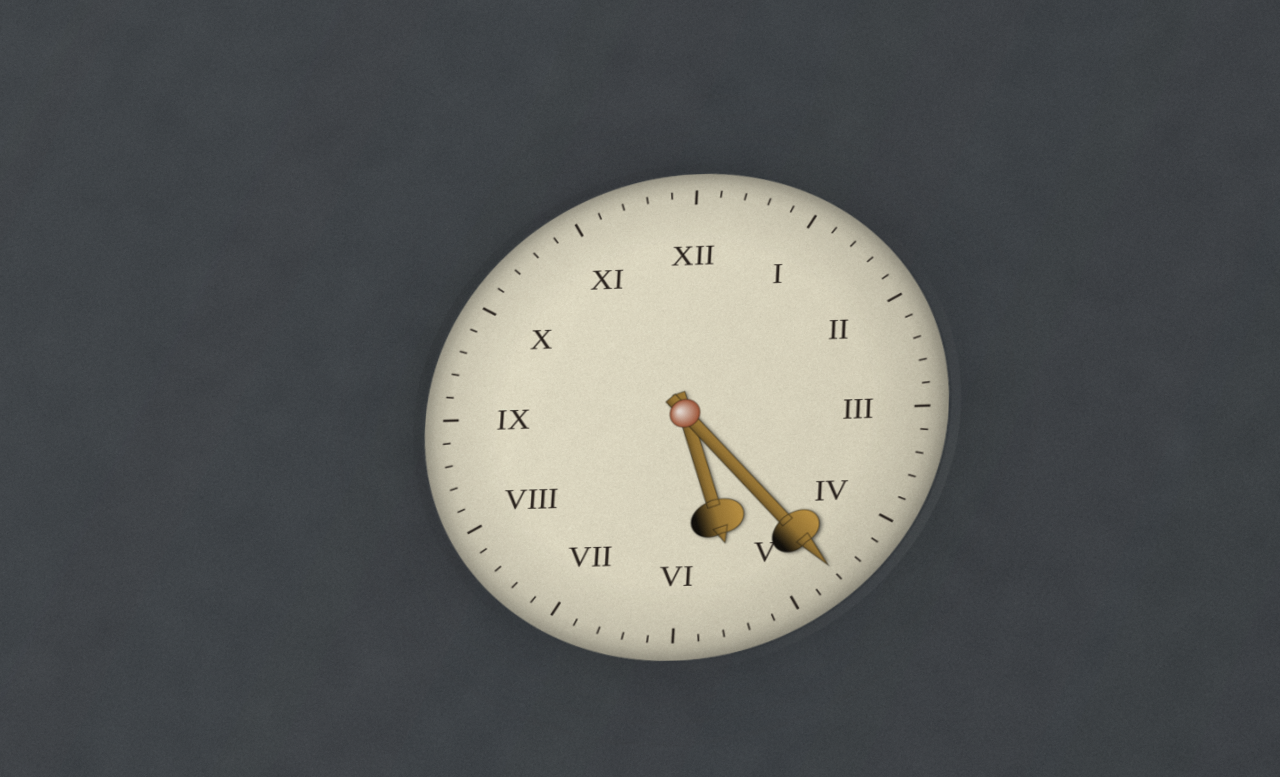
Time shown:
5.23
